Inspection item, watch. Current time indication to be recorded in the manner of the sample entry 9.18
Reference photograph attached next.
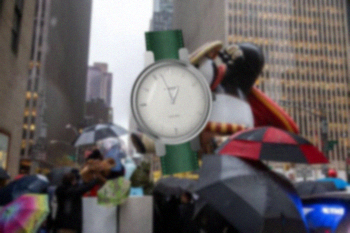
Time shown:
12.57
